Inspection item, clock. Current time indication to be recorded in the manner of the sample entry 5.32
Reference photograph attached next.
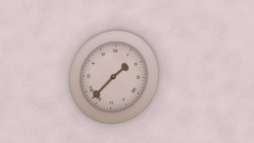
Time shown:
1.37
